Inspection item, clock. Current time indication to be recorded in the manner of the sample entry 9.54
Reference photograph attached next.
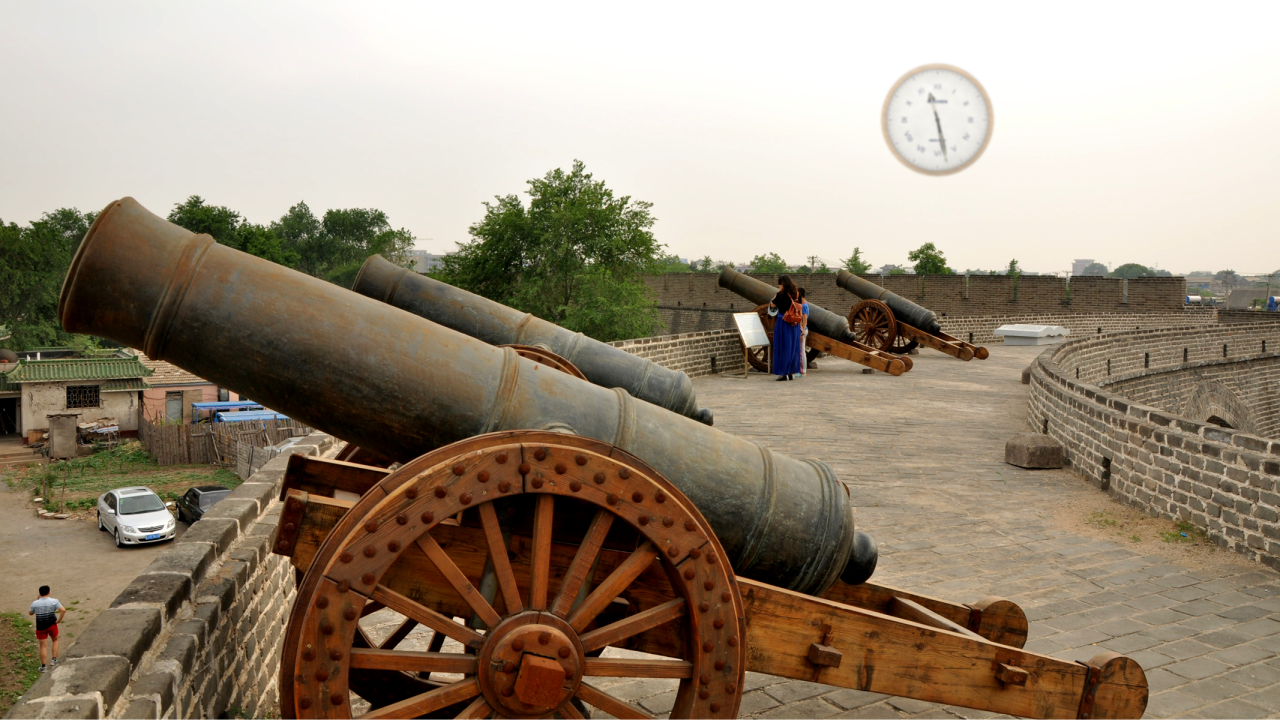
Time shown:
11.28
